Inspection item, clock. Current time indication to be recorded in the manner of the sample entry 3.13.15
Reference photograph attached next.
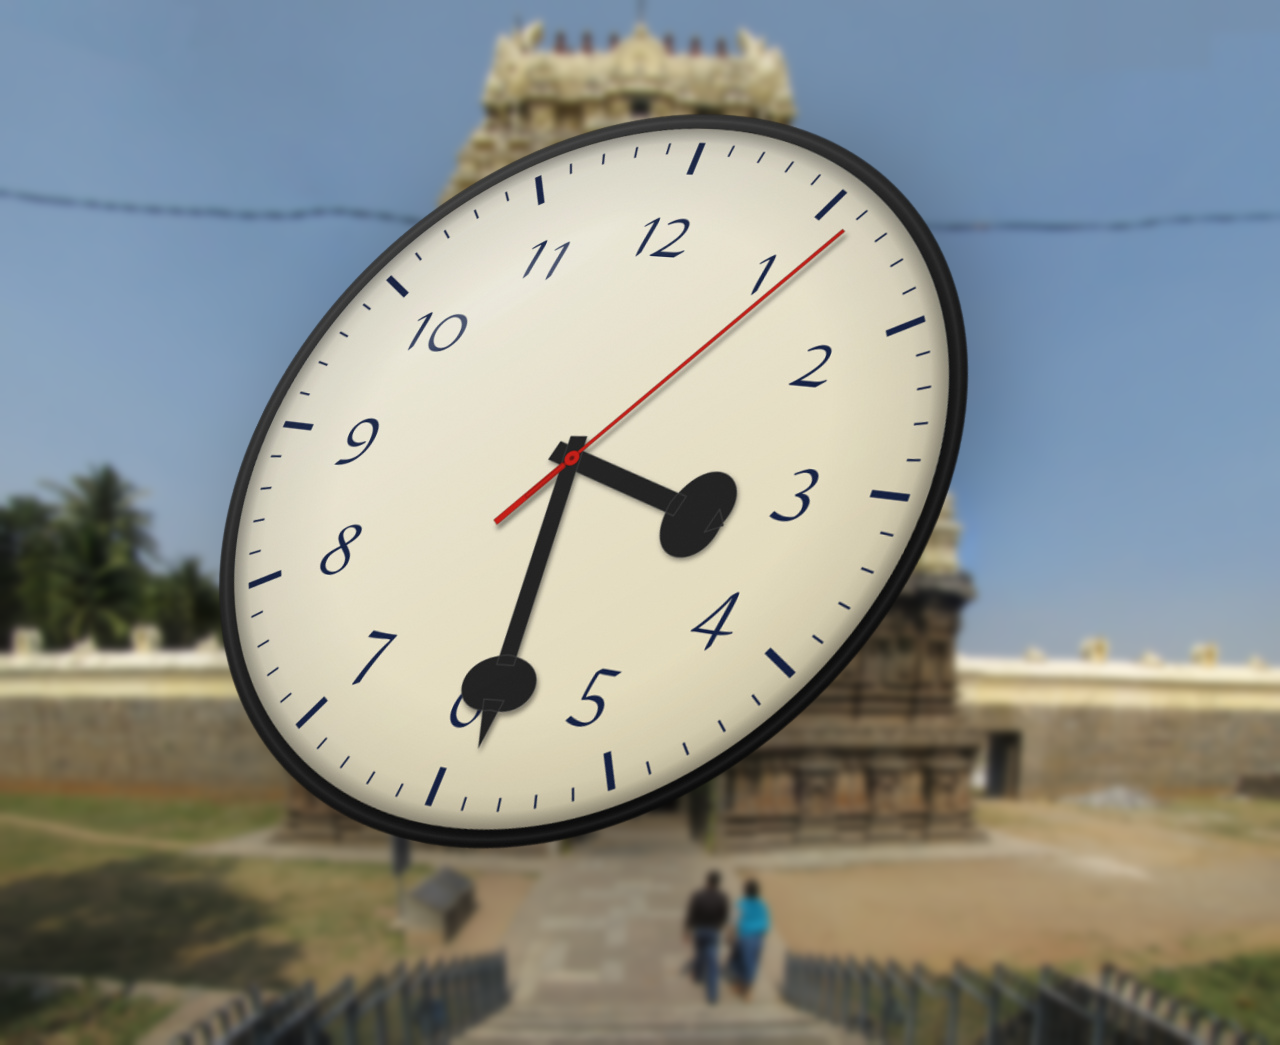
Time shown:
3.29.06
